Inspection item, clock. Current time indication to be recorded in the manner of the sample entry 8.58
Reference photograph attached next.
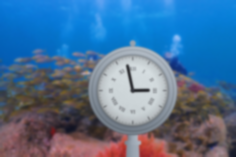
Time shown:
2.58
